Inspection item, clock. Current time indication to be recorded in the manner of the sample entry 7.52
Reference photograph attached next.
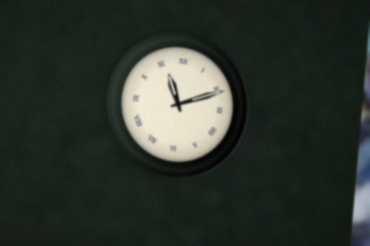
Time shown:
11.11
